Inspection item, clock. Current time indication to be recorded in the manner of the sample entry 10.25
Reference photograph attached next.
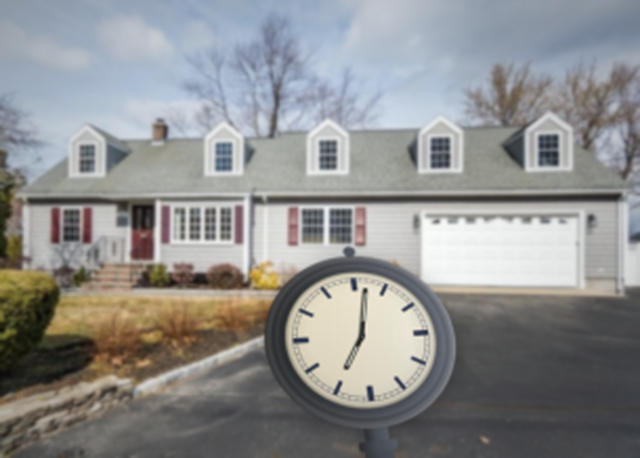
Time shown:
7.02
